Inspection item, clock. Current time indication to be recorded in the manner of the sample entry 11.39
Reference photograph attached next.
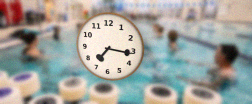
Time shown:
7.16
